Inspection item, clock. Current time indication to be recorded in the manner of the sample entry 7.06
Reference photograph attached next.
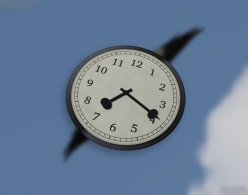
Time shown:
7.19
